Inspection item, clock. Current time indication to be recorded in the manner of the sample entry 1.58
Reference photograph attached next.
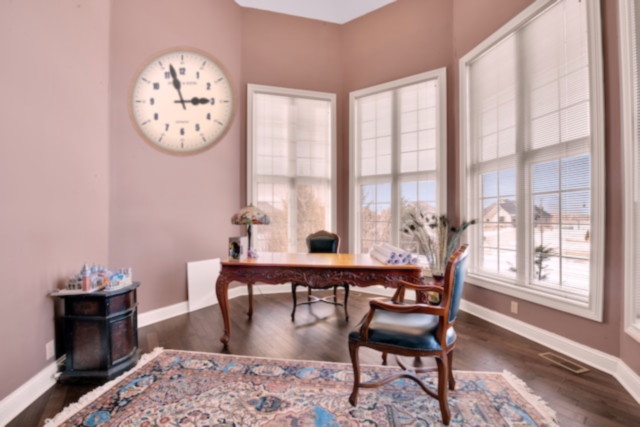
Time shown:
2.57
